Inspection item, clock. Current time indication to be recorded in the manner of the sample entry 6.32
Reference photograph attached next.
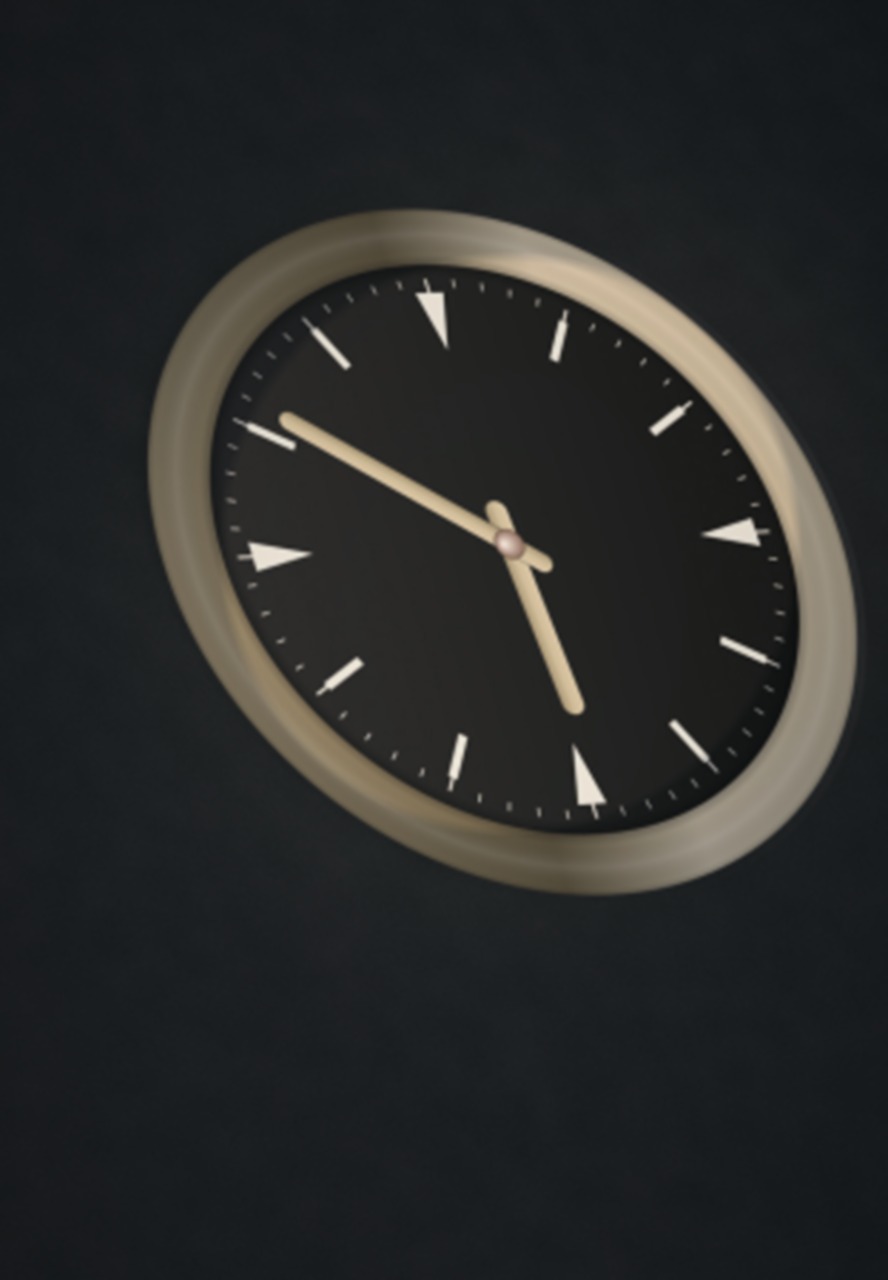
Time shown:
5.51
